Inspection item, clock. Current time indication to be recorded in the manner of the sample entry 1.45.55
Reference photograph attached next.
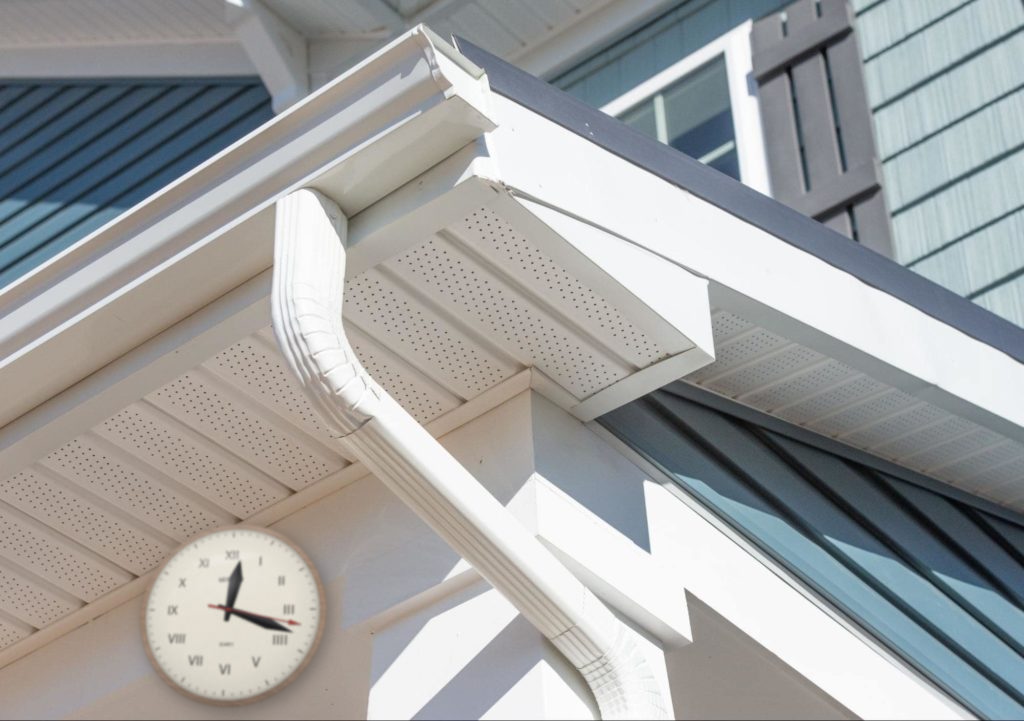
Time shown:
12.18.17
